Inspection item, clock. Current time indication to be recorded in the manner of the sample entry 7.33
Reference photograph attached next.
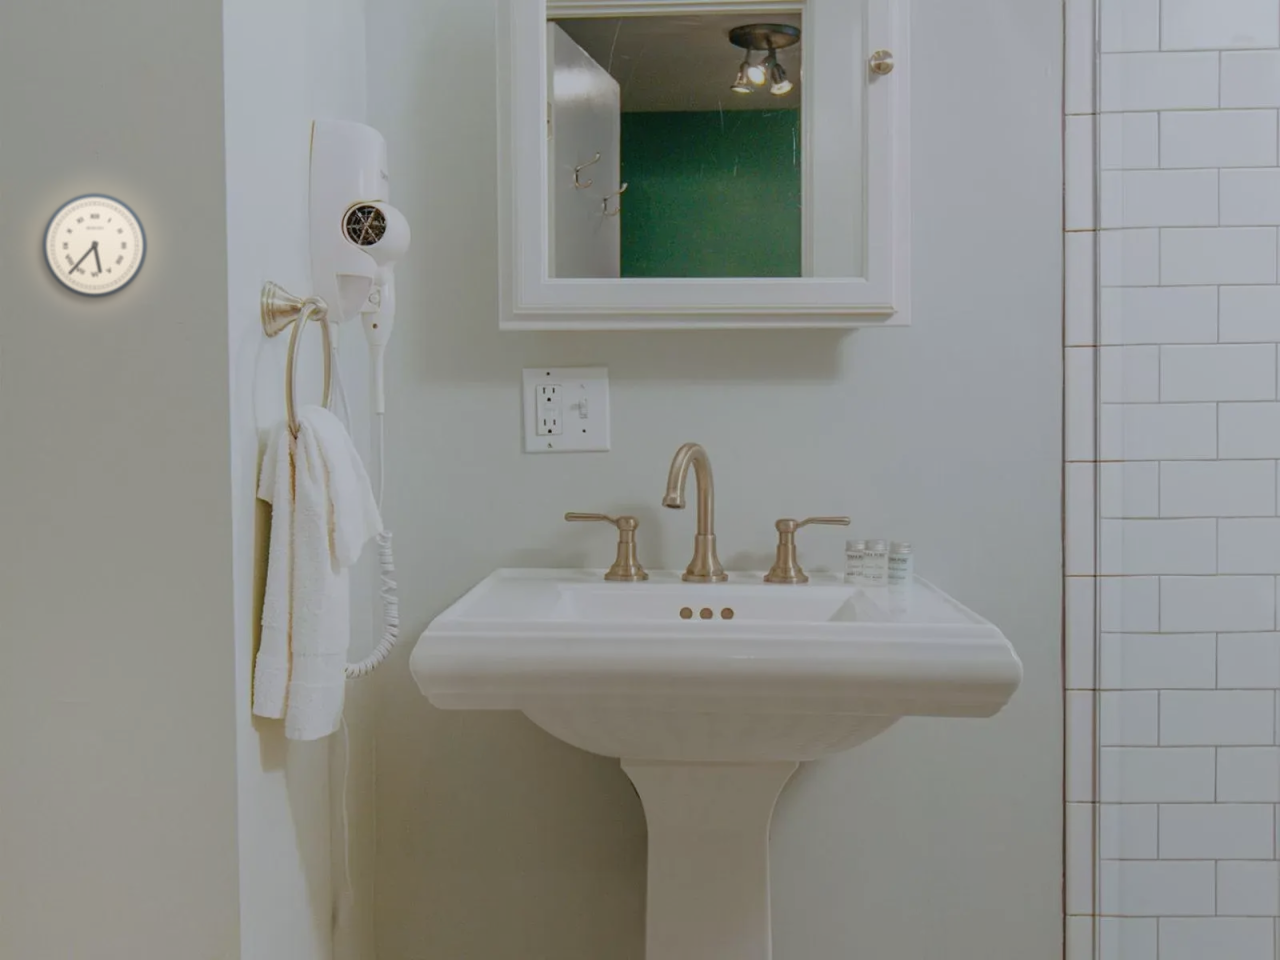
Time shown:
5.37
